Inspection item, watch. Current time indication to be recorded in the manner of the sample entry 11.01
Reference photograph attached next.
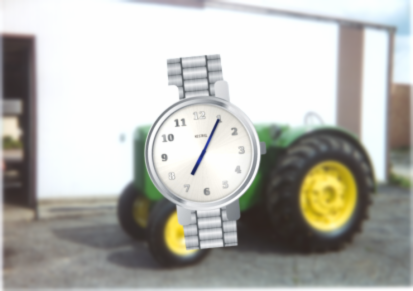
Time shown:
7.05
